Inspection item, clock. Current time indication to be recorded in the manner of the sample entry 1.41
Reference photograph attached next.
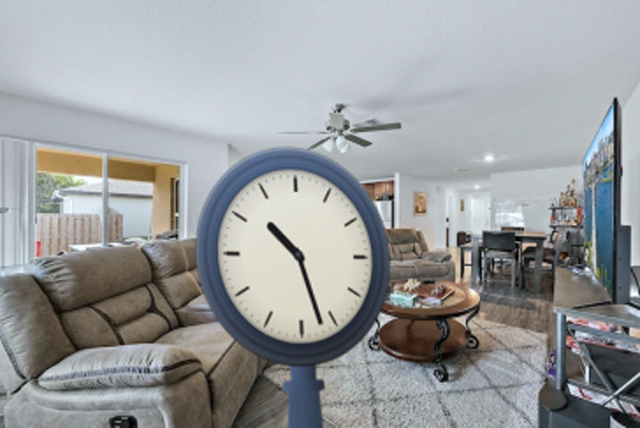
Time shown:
10.27
